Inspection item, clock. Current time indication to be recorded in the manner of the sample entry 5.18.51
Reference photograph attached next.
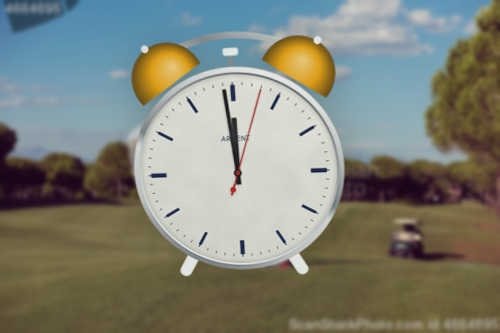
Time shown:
11.59.03
